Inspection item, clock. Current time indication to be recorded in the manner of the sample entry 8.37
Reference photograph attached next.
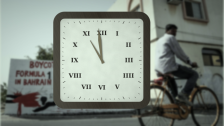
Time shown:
10.59
